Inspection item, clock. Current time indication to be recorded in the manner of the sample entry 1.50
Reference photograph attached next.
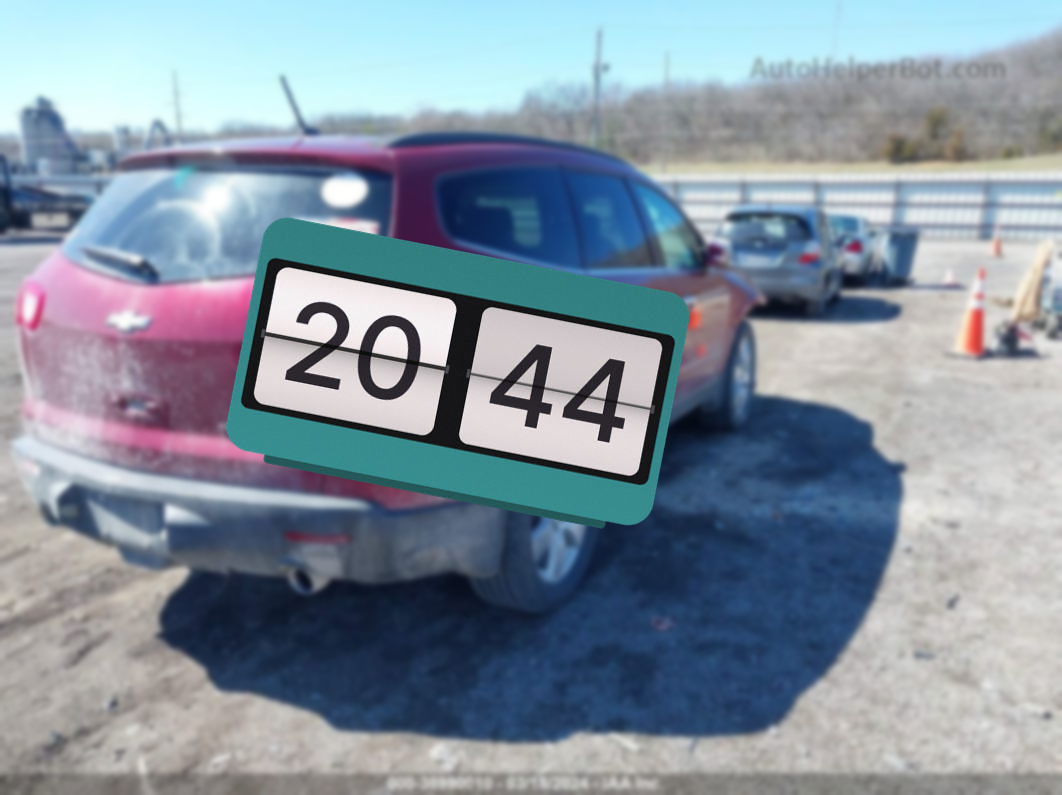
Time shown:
20.44
